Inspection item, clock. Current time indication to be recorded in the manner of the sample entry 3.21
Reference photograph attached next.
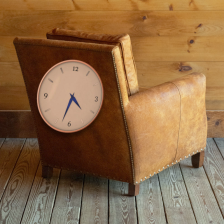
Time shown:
4.33
